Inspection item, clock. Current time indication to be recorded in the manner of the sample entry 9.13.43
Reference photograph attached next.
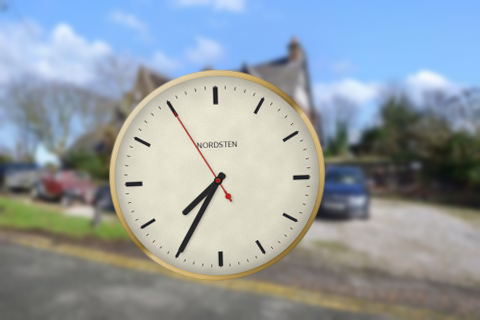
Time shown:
7.34.55
